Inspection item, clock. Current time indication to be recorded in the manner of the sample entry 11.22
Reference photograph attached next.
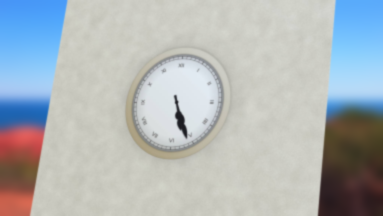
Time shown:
5.26
